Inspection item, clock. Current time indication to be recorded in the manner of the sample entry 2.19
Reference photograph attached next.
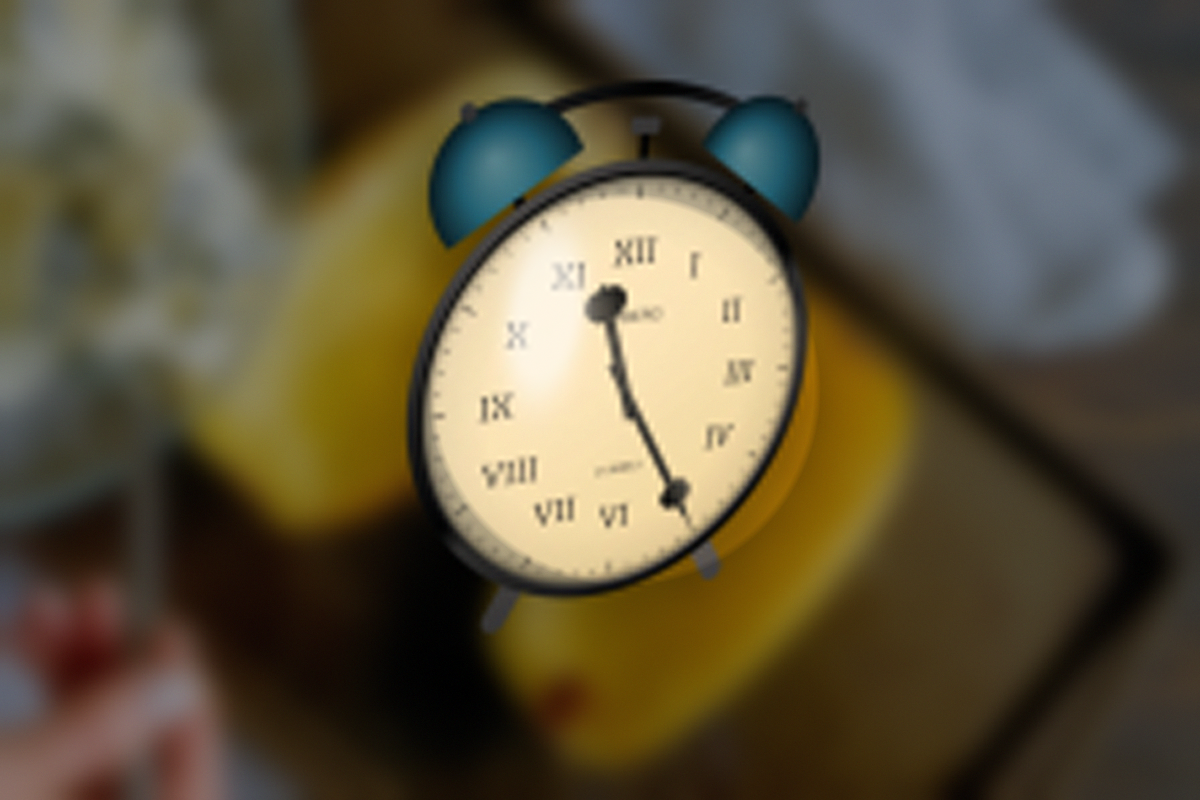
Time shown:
11.25
